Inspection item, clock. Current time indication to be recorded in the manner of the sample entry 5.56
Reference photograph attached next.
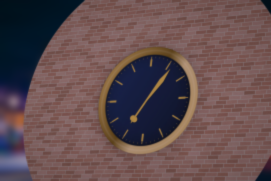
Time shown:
7.06
